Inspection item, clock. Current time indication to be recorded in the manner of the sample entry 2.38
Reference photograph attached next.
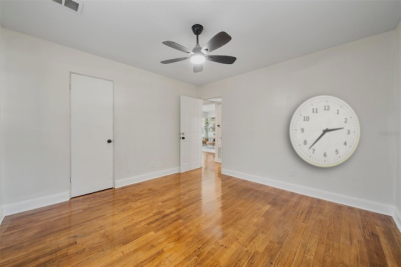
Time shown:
2.37
